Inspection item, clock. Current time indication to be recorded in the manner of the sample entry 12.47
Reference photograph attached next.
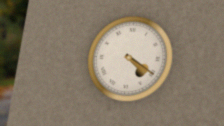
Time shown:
4.20
